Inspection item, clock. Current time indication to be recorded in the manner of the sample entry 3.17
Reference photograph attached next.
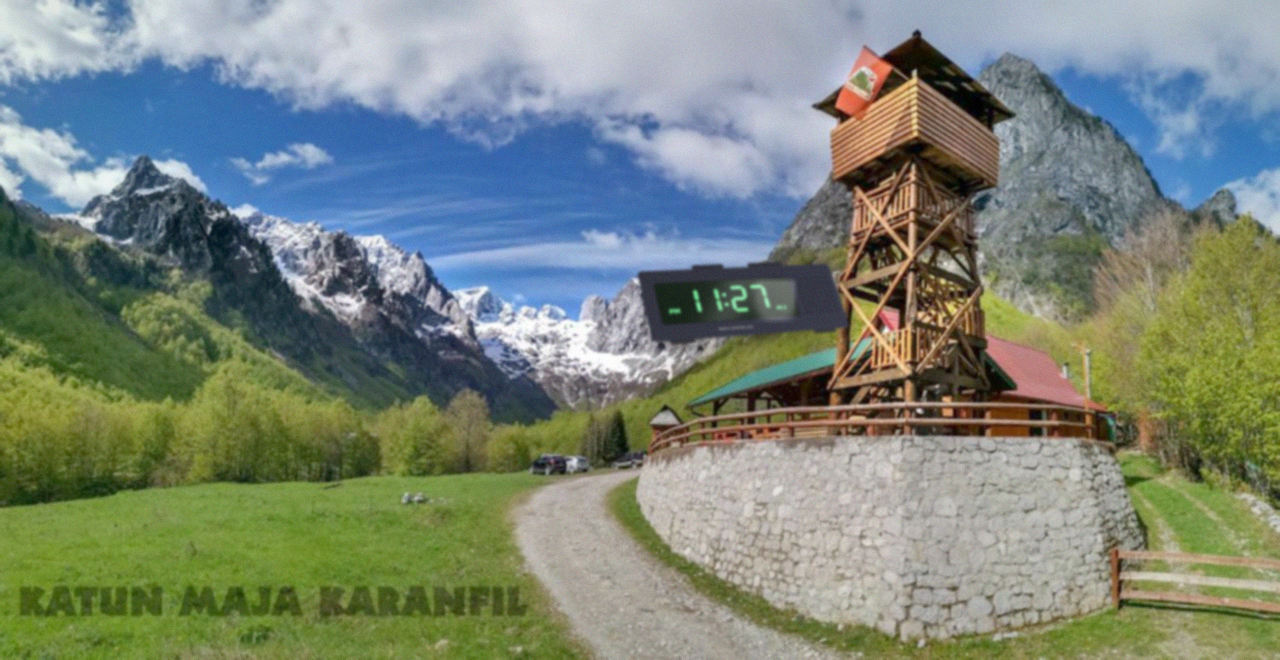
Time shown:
11.27
